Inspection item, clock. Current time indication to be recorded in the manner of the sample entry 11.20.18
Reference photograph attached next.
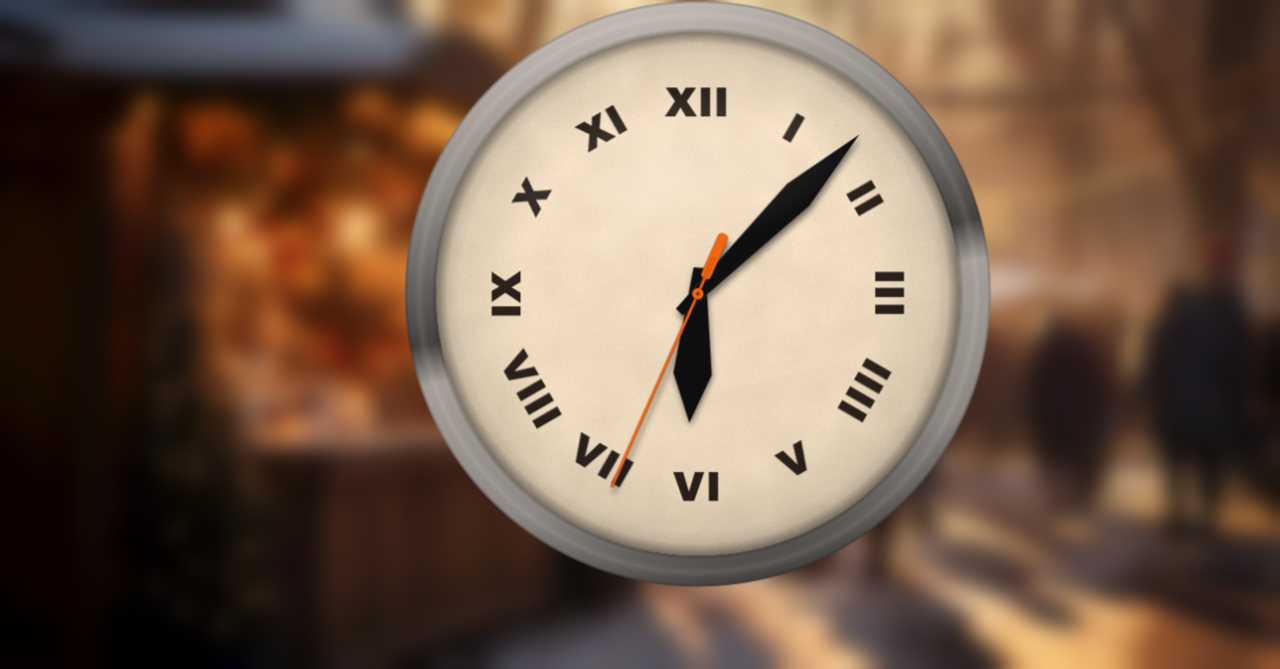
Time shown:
6.07.34
